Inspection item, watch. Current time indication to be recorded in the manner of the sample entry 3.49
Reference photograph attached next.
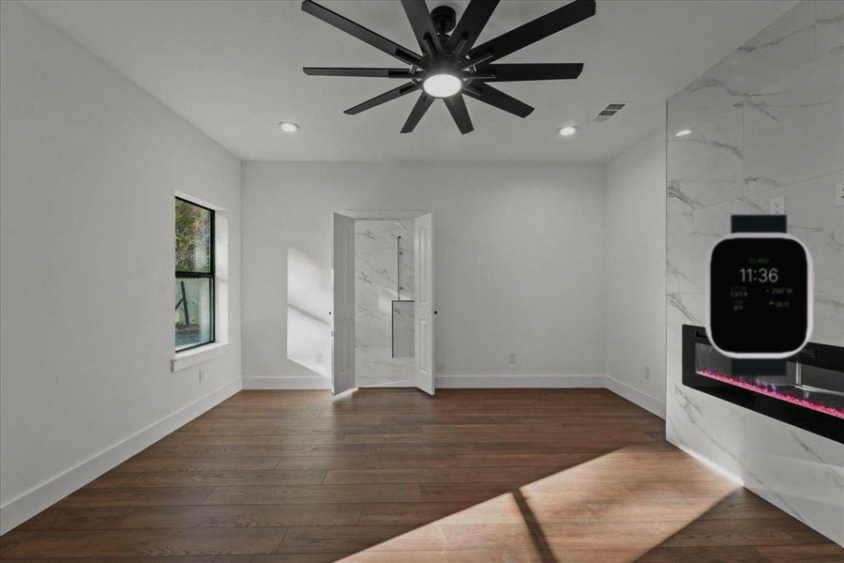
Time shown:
11.36
